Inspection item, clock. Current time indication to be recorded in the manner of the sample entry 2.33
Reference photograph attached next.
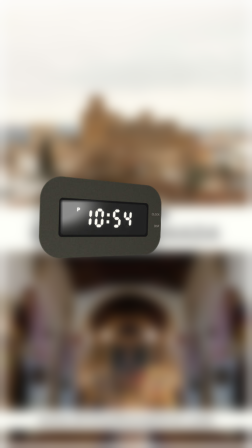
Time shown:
10.54
